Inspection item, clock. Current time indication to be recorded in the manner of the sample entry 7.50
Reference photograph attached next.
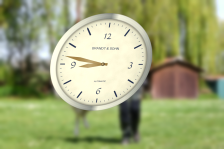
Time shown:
8.47
